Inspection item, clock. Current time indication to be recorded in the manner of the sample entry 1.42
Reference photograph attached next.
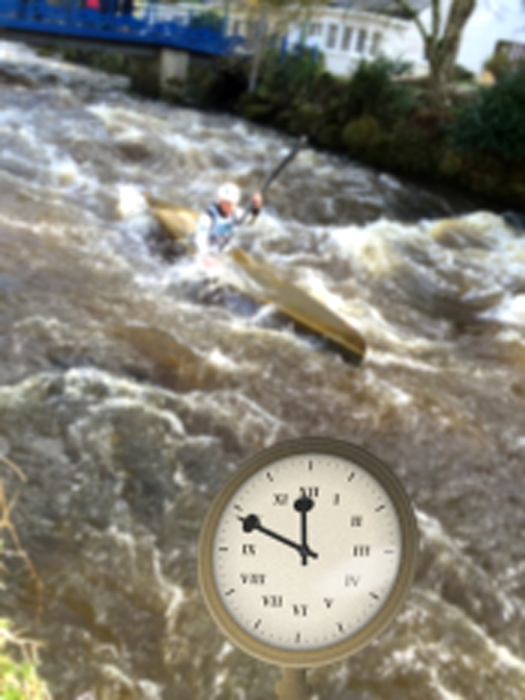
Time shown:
11.49
